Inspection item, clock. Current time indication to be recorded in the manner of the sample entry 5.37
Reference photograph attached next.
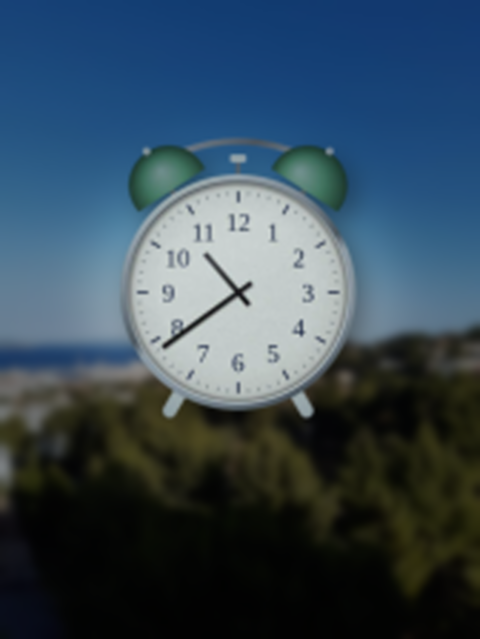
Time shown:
10.39
